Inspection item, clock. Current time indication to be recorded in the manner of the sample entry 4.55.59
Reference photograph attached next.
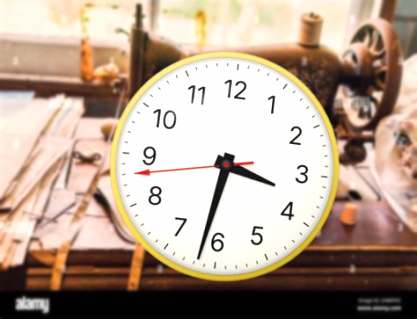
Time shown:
3.31.43
